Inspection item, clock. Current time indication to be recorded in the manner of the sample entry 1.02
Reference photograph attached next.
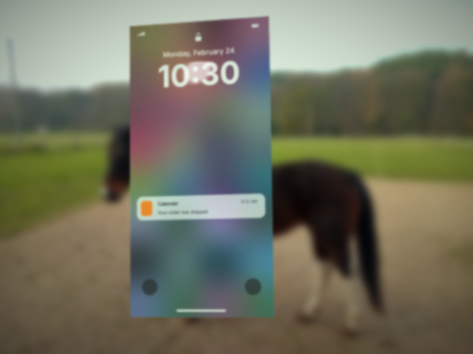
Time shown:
10.30
